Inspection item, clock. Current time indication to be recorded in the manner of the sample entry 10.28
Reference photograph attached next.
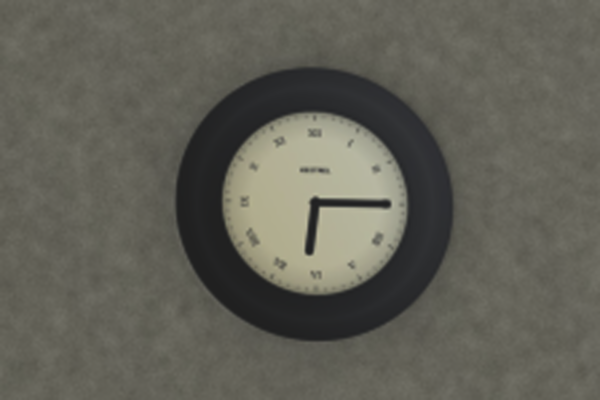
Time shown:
6.15
